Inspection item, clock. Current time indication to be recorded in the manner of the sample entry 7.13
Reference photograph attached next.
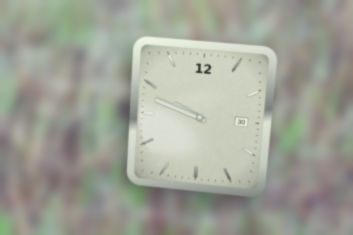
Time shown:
9.48
